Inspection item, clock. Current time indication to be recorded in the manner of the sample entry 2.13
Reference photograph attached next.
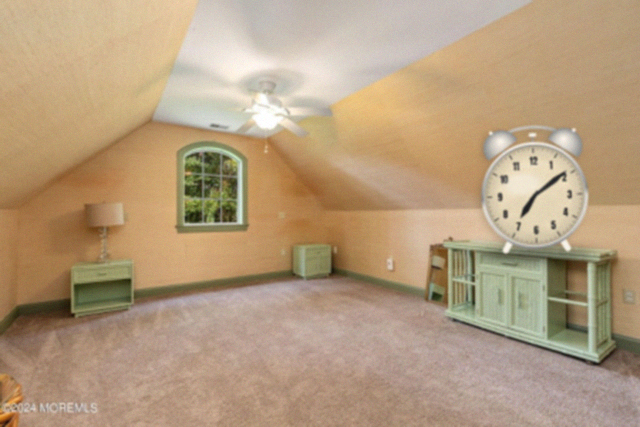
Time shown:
7.09
